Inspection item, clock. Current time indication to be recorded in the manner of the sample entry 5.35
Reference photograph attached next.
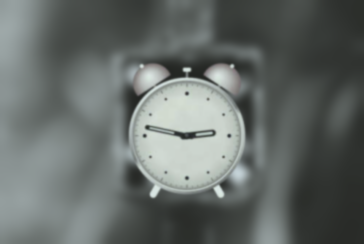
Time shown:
2.47
